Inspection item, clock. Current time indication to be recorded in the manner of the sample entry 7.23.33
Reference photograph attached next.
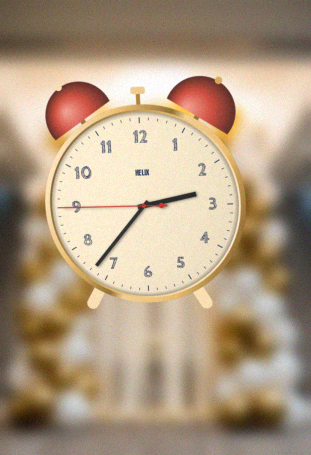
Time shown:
2.36.45
